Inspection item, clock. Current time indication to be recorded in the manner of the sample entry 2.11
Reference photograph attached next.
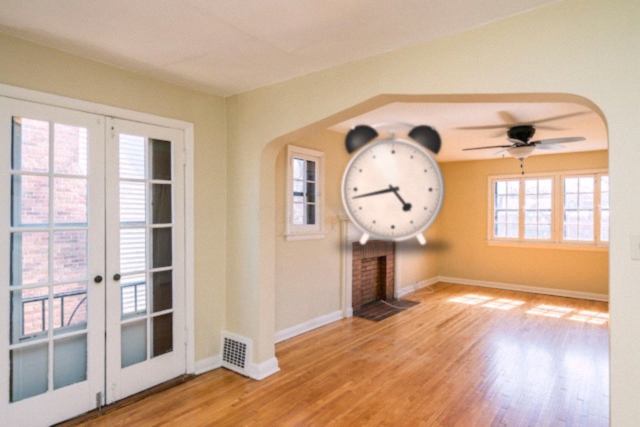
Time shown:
4.43
